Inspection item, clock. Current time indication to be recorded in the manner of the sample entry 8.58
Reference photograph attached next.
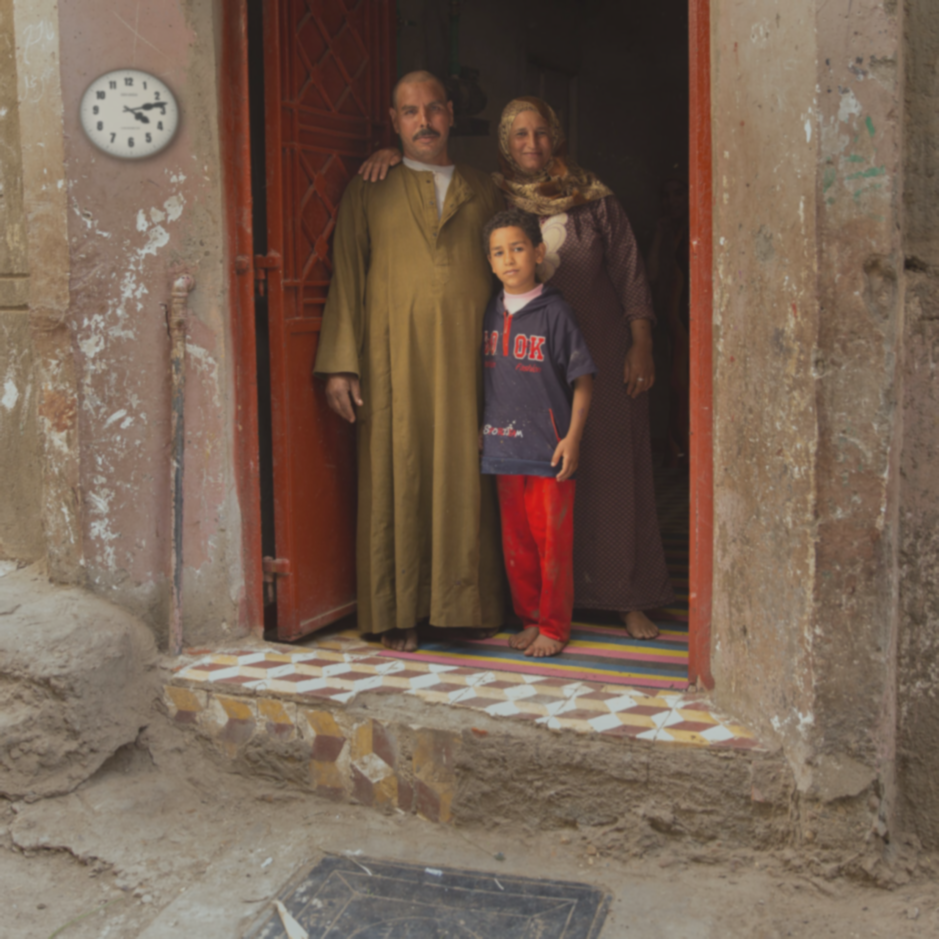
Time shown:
4.13
